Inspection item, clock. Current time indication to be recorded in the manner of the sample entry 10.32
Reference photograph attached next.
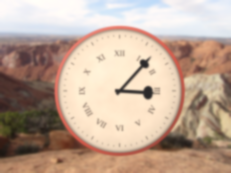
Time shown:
3.07
